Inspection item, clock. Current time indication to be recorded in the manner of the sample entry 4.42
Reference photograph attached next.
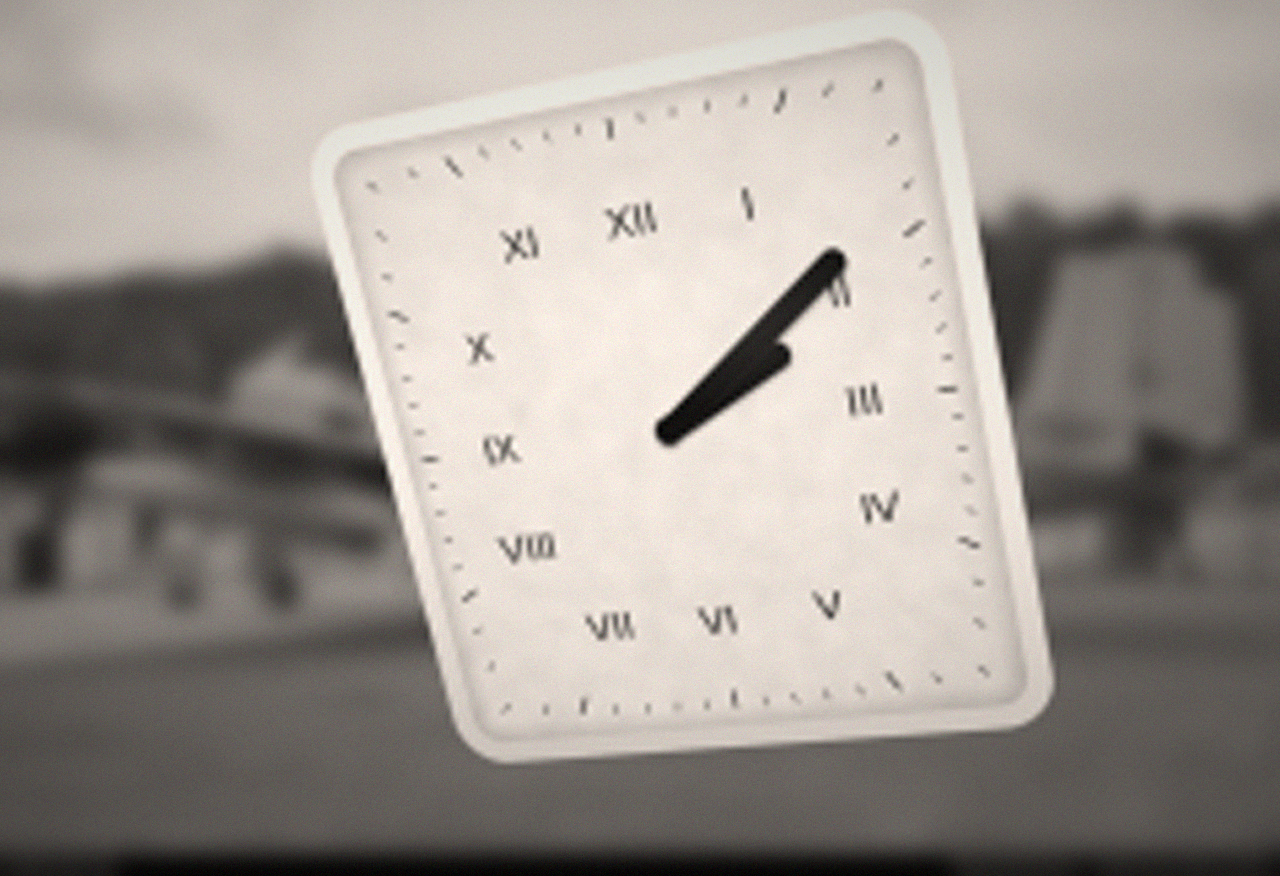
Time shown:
2.09
